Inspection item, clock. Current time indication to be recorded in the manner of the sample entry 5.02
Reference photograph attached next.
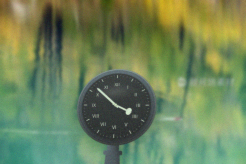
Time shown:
3.52
